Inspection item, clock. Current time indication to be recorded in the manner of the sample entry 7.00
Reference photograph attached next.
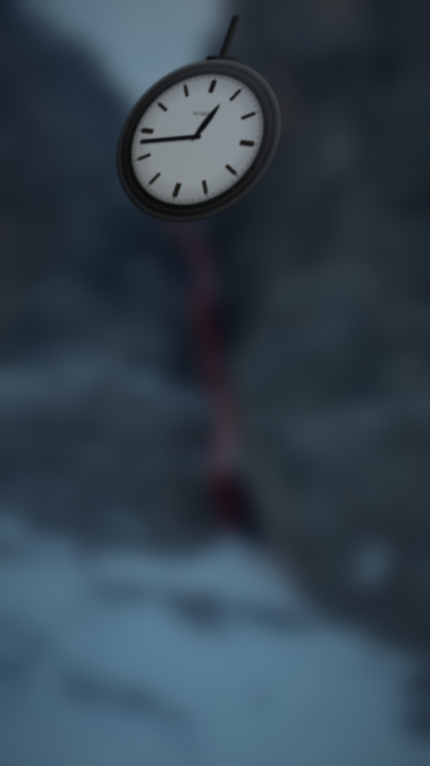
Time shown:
12.43
